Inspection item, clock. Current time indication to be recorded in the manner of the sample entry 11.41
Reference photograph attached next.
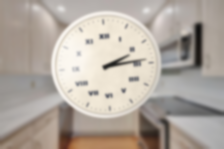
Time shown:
2.14
